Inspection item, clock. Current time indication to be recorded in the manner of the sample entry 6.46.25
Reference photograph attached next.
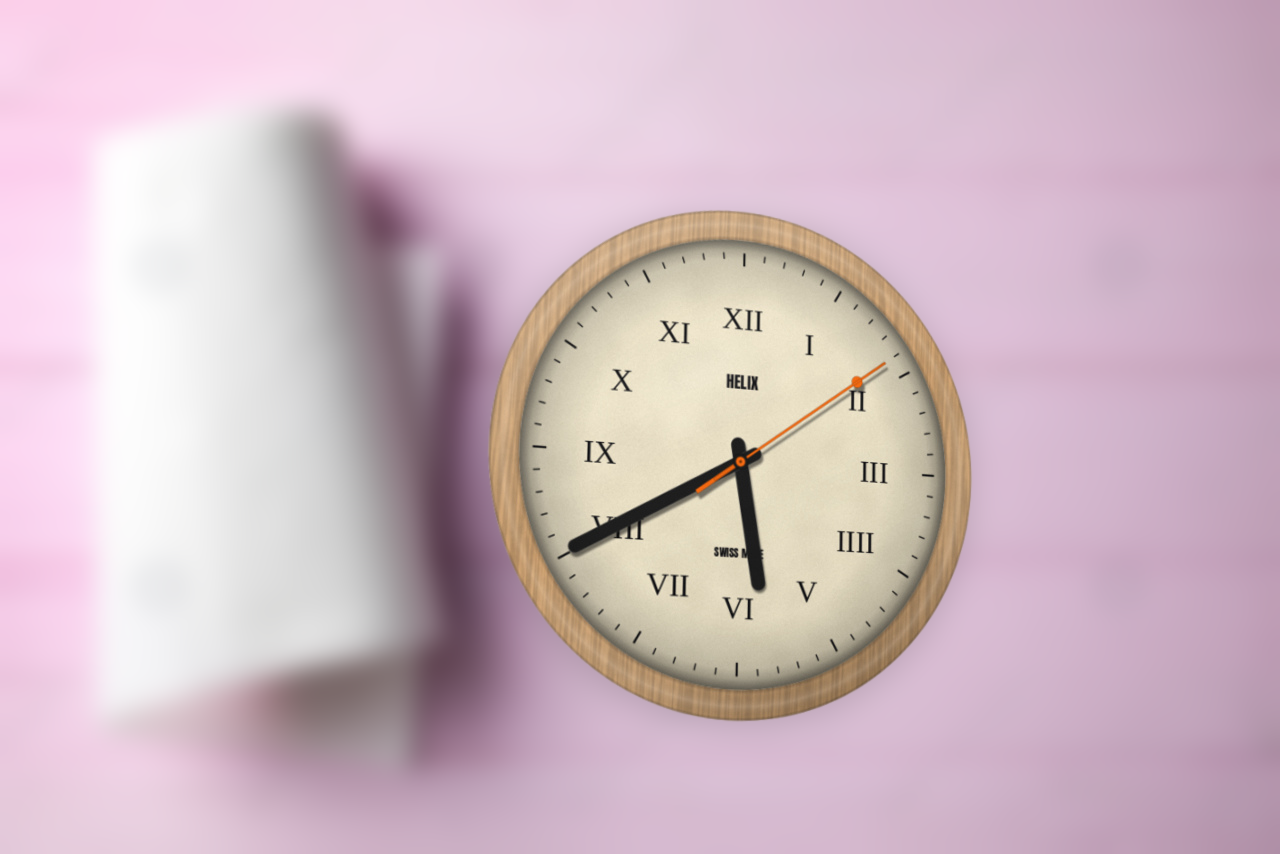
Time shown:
5.40.09
